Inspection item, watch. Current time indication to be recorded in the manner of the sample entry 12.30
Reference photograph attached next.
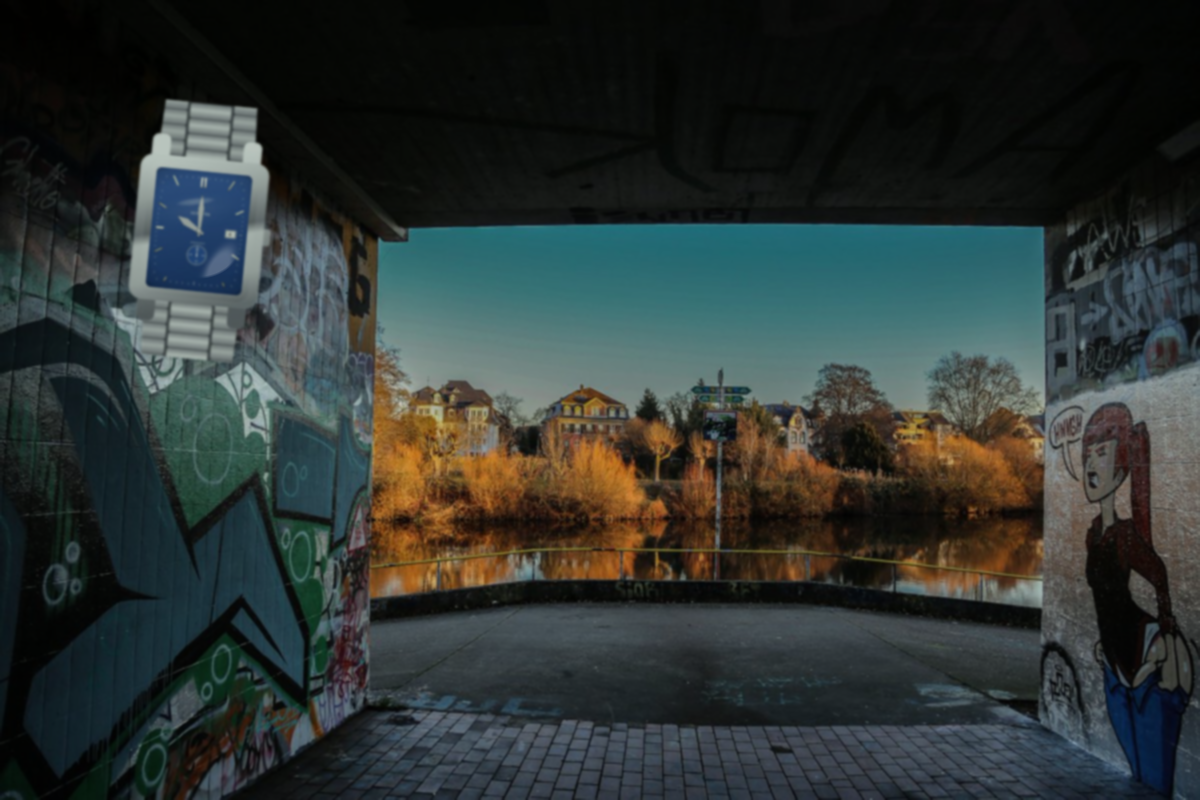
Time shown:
10.00
